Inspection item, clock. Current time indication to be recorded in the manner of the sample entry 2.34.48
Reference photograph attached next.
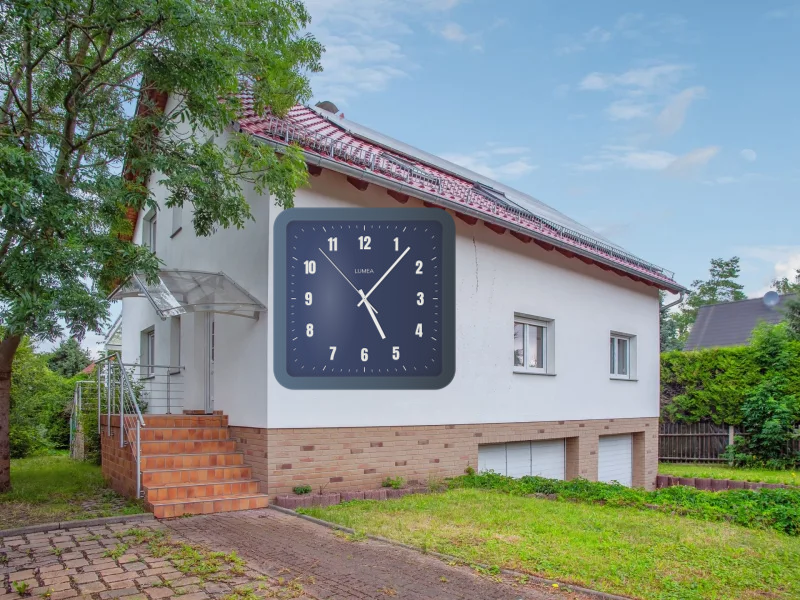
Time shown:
5.06.53
